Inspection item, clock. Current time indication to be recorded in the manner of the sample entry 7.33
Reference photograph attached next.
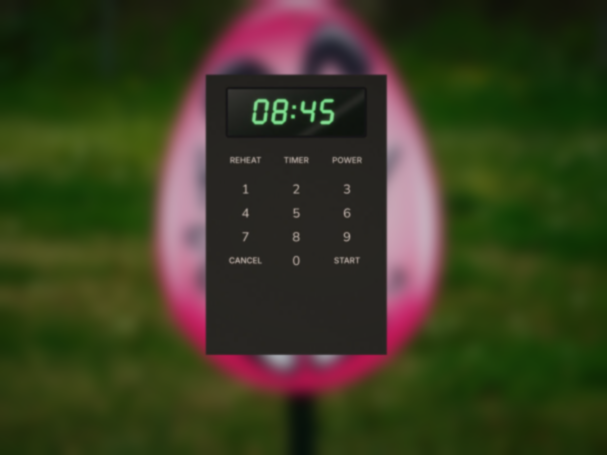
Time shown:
8.45
